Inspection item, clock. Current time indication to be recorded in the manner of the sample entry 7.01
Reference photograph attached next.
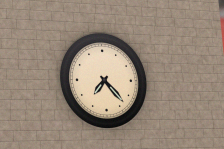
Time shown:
7.23
